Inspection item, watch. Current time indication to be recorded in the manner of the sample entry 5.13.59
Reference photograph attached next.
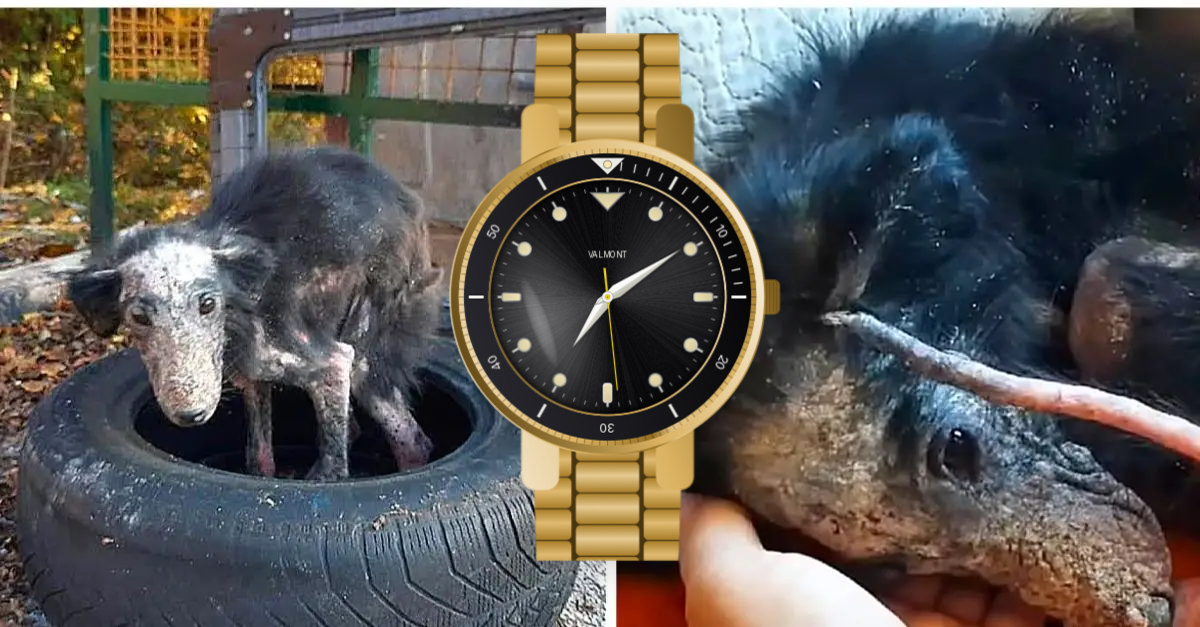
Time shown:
7.09.29
